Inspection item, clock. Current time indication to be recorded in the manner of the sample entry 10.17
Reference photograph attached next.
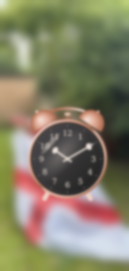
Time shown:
10.10
